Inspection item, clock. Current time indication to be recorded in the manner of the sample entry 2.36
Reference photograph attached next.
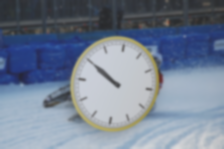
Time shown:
9.50
